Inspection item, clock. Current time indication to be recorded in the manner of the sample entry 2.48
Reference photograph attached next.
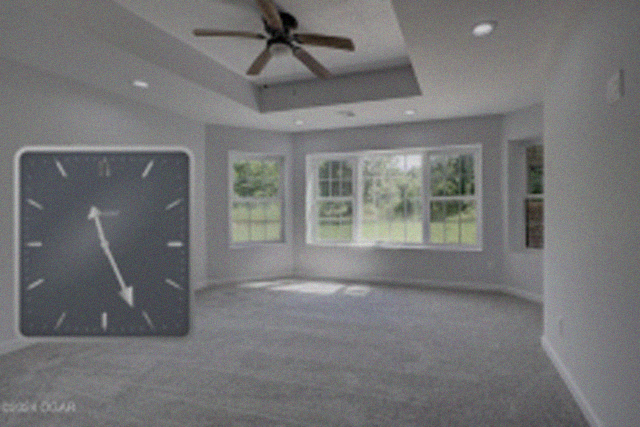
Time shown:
11.26
